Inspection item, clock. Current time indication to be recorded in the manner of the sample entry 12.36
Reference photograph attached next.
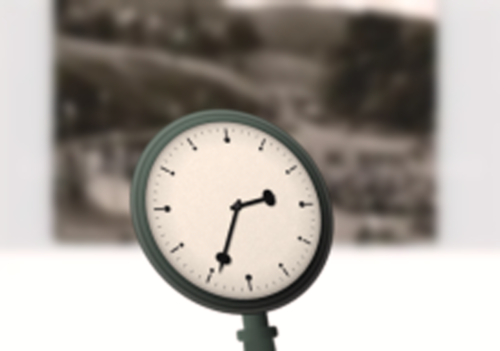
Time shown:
2.34
